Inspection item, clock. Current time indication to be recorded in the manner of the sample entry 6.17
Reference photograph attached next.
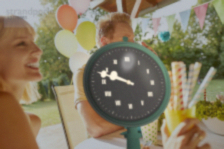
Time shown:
9.48
